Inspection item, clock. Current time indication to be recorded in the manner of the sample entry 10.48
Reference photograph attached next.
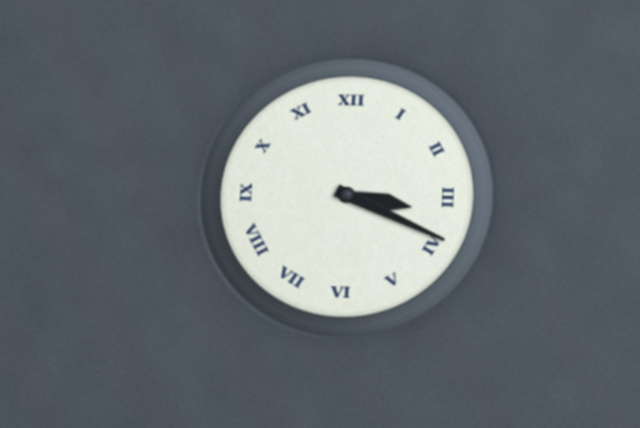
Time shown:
3.19
